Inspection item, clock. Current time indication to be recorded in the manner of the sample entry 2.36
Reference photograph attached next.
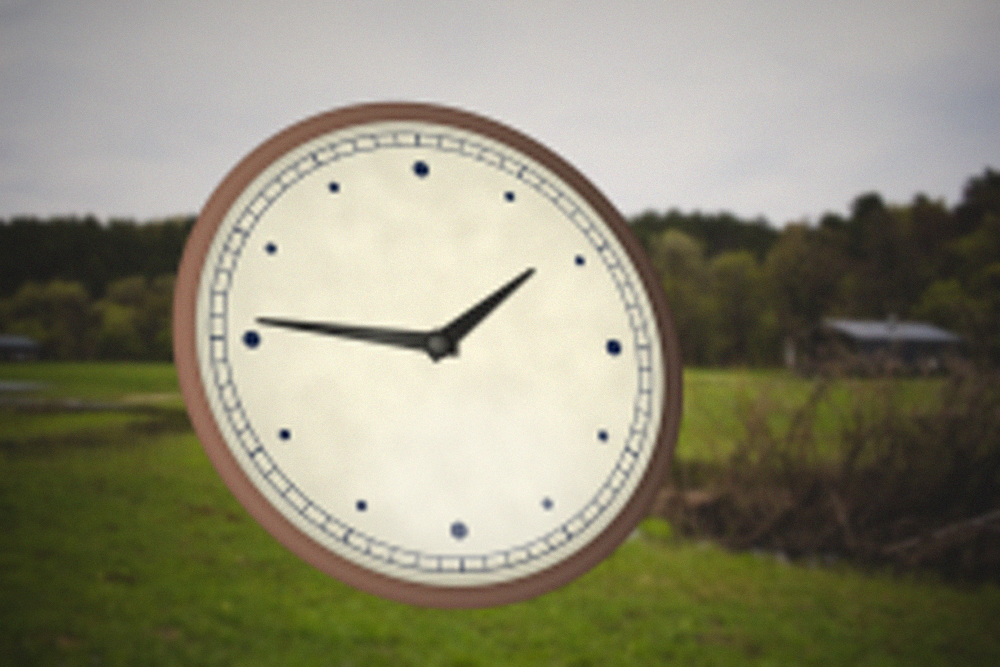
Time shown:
1.46
